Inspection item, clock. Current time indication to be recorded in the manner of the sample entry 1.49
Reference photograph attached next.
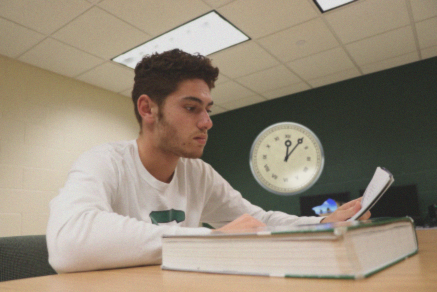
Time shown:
12.06
